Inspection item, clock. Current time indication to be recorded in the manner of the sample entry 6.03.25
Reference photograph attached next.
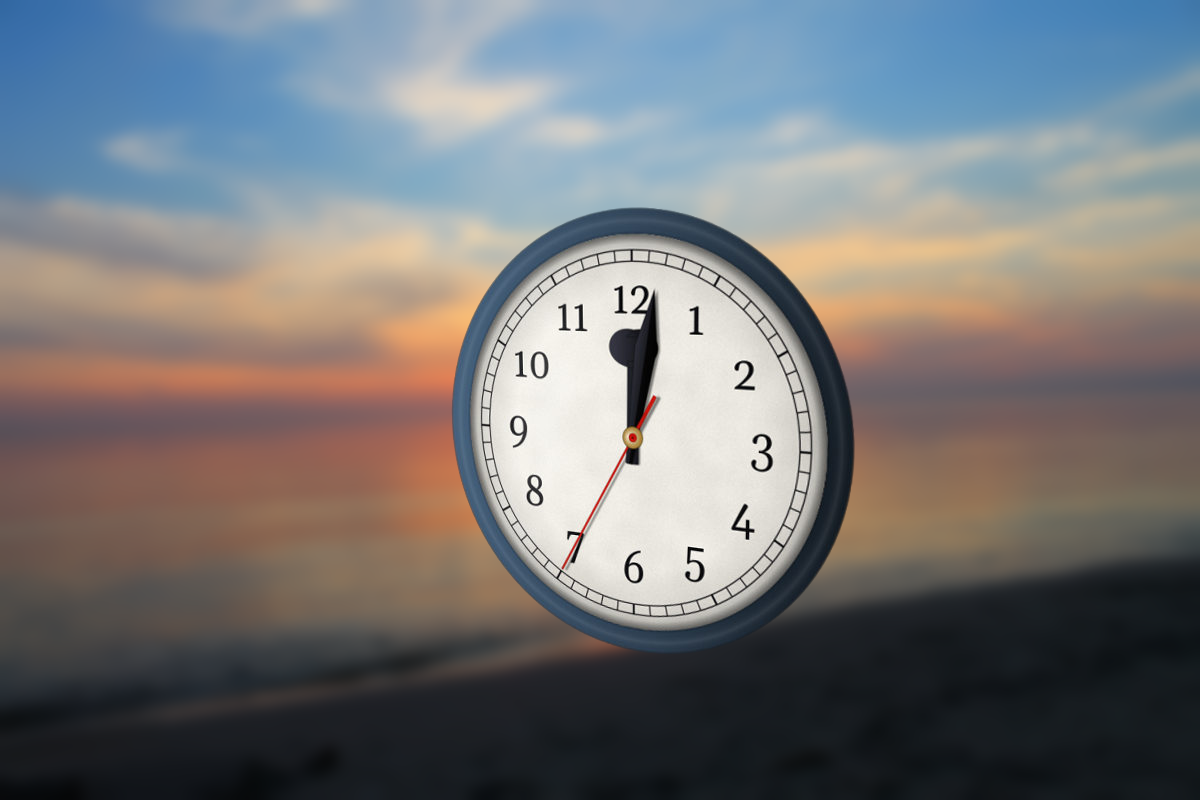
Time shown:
12.01.35
